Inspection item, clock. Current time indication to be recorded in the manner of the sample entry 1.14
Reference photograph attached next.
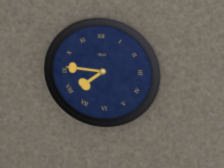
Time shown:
7.46
